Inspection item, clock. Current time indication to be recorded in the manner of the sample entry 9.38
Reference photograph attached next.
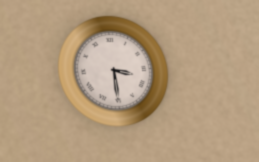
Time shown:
3.30
